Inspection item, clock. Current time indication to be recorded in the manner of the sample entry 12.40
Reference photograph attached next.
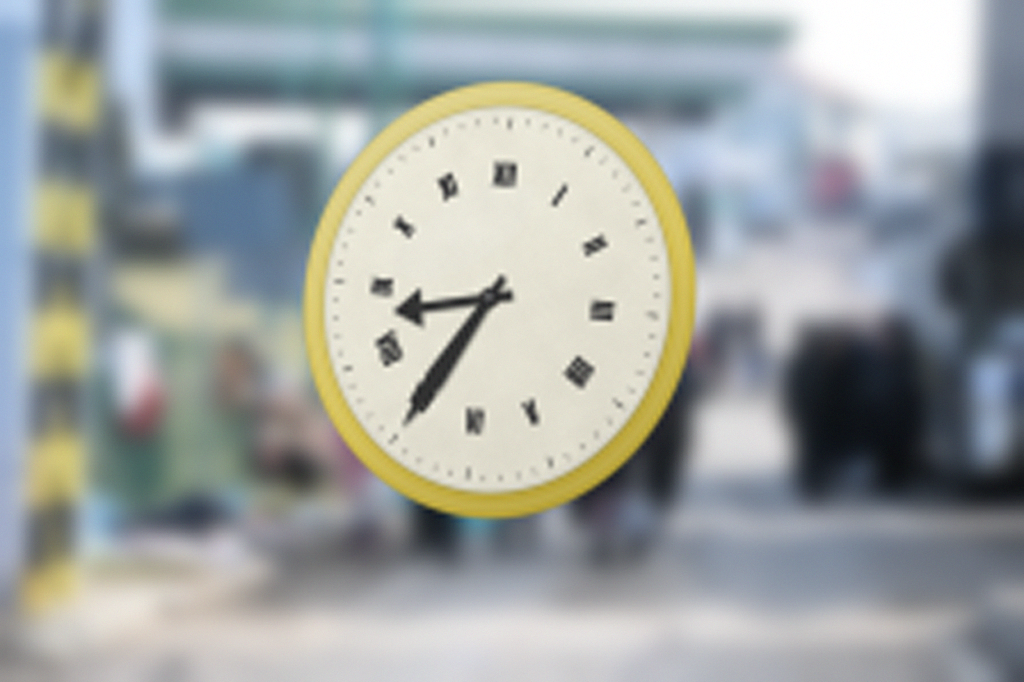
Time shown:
8.35
